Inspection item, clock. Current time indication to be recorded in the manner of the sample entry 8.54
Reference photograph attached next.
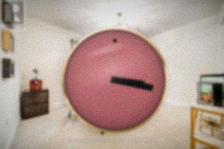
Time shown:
3.17
